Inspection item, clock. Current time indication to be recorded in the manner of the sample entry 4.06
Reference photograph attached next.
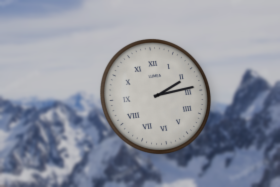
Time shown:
2.14
